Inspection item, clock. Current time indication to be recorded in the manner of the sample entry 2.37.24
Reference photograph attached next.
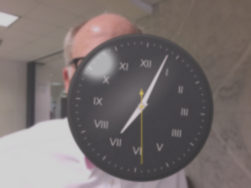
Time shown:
7.03.29
